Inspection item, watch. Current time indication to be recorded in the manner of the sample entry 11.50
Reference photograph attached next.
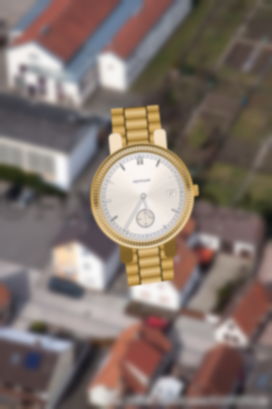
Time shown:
5.36
